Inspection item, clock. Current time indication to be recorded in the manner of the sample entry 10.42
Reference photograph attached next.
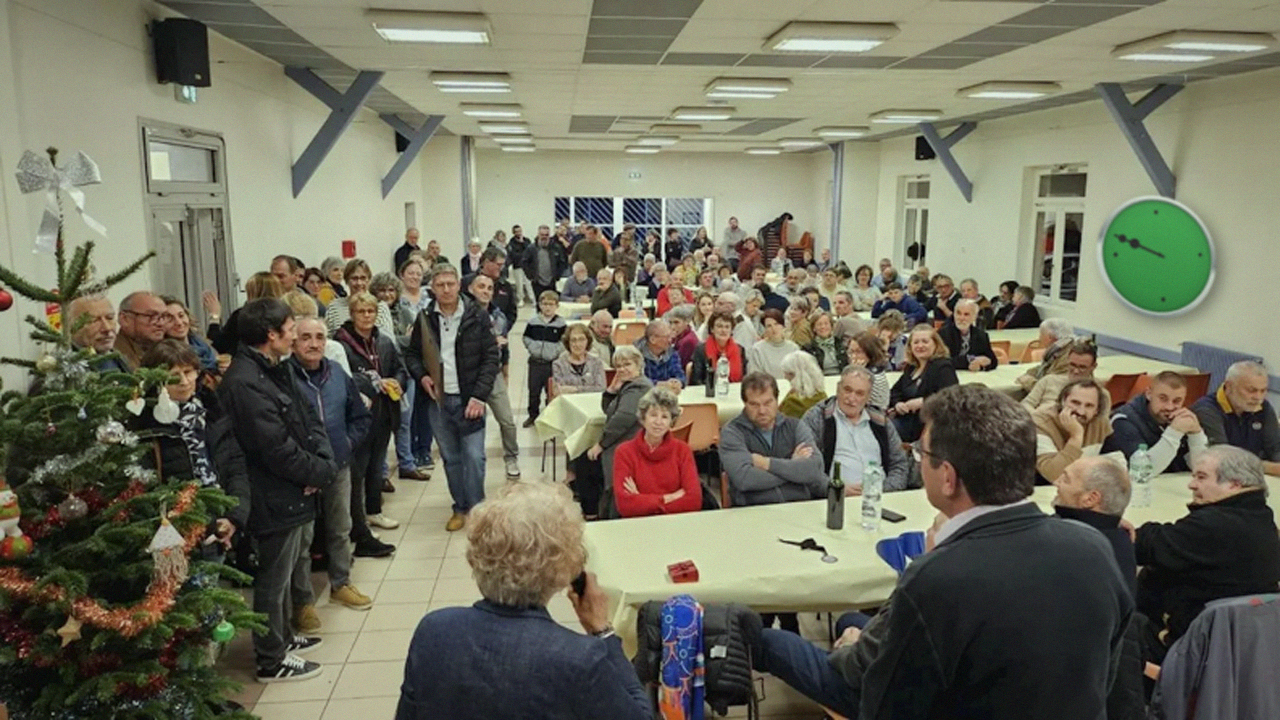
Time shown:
9.49
